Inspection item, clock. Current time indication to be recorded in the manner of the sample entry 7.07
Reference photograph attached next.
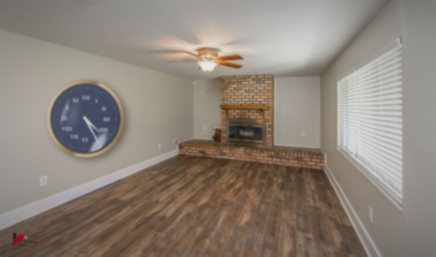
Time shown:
4.25
